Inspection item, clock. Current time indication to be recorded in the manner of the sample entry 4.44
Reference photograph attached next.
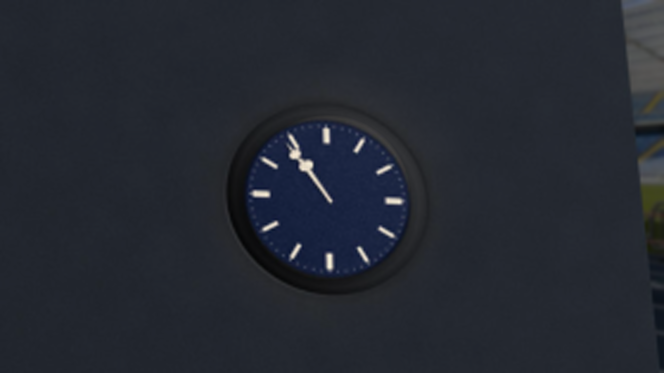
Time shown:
10.54
